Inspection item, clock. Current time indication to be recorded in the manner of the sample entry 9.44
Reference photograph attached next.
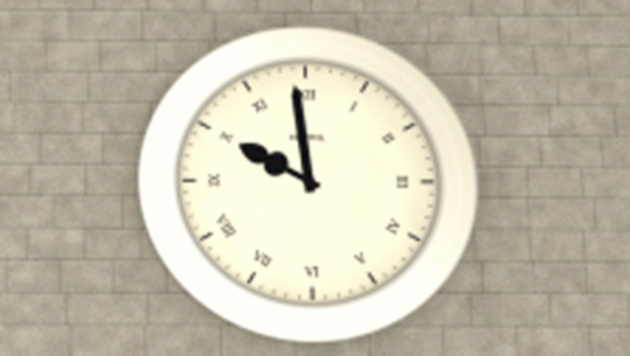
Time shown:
9.59
